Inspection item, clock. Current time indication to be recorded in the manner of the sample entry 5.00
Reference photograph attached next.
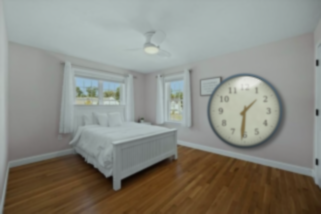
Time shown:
1.31
